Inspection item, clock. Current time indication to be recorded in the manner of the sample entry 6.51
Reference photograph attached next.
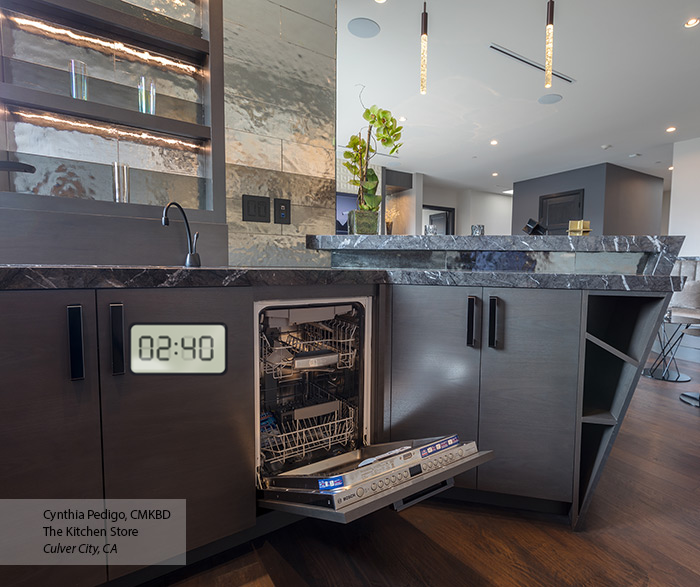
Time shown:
2.40
